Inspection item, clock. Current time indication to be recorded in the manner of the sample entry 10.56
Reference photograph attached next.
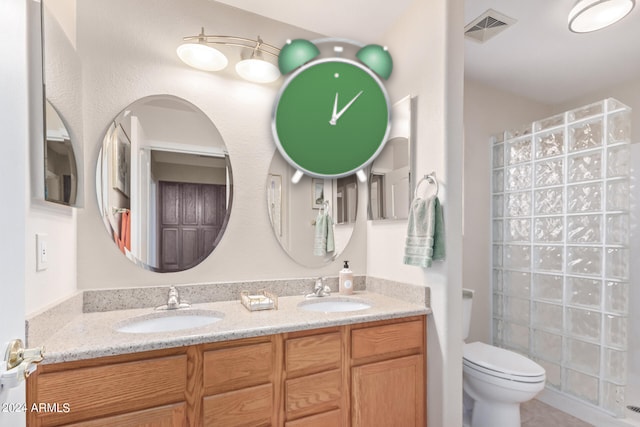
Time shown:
12.07
